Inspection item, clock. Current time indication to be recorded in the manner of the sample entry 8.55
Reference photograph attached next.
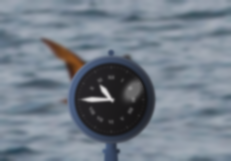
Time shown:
10.45
